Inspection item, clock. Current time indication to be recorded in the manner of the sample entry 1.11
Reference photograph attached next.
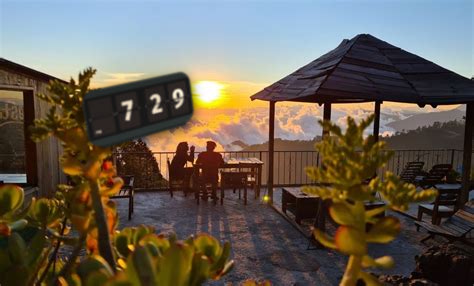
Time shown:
7.29
